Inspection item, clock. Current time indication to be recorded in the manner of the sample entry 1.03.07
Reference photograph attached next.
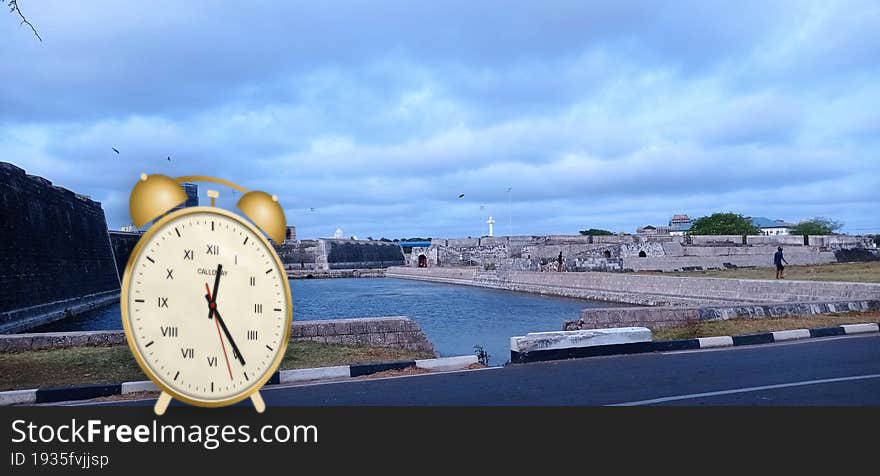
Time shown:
12.24.27
